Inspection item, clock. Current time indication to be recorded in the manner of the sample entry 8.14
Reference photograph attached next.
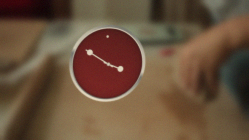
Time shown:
3.51
